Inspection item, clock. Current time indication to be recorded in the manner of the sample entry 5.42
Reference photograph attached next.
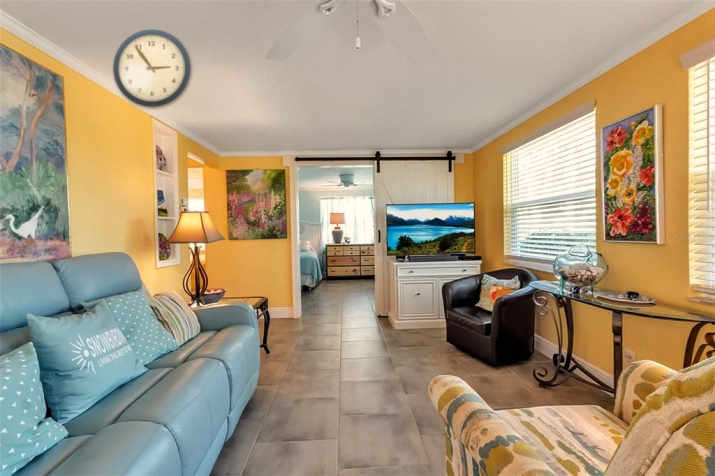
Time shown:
2.54
